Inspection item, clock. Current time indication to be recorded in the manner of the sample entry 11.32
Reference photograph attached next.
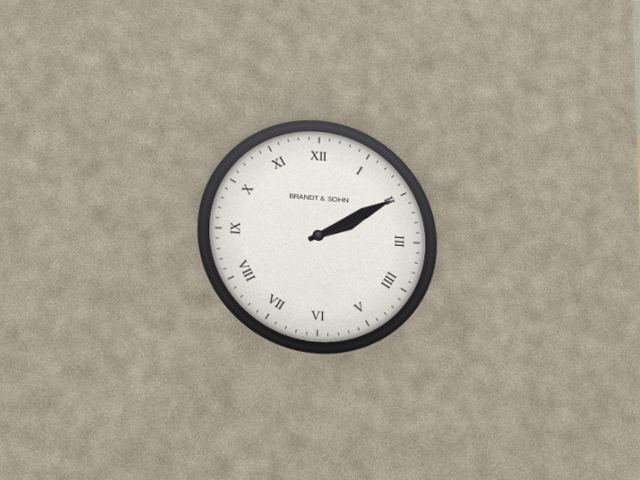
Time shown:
2.10
